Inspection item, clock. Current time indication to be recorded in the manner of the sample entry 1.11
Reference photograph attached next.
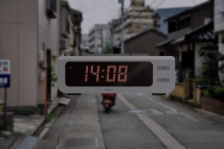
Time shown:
14.08
